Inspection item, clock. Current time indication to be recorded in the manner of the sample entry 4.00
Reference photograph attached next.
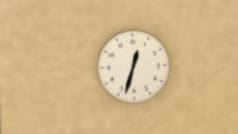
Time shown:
12.33
